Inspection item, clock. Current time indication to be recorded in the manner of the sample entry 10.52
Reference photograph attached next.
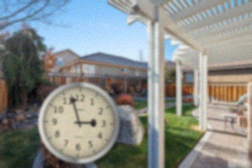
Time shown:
2.57
